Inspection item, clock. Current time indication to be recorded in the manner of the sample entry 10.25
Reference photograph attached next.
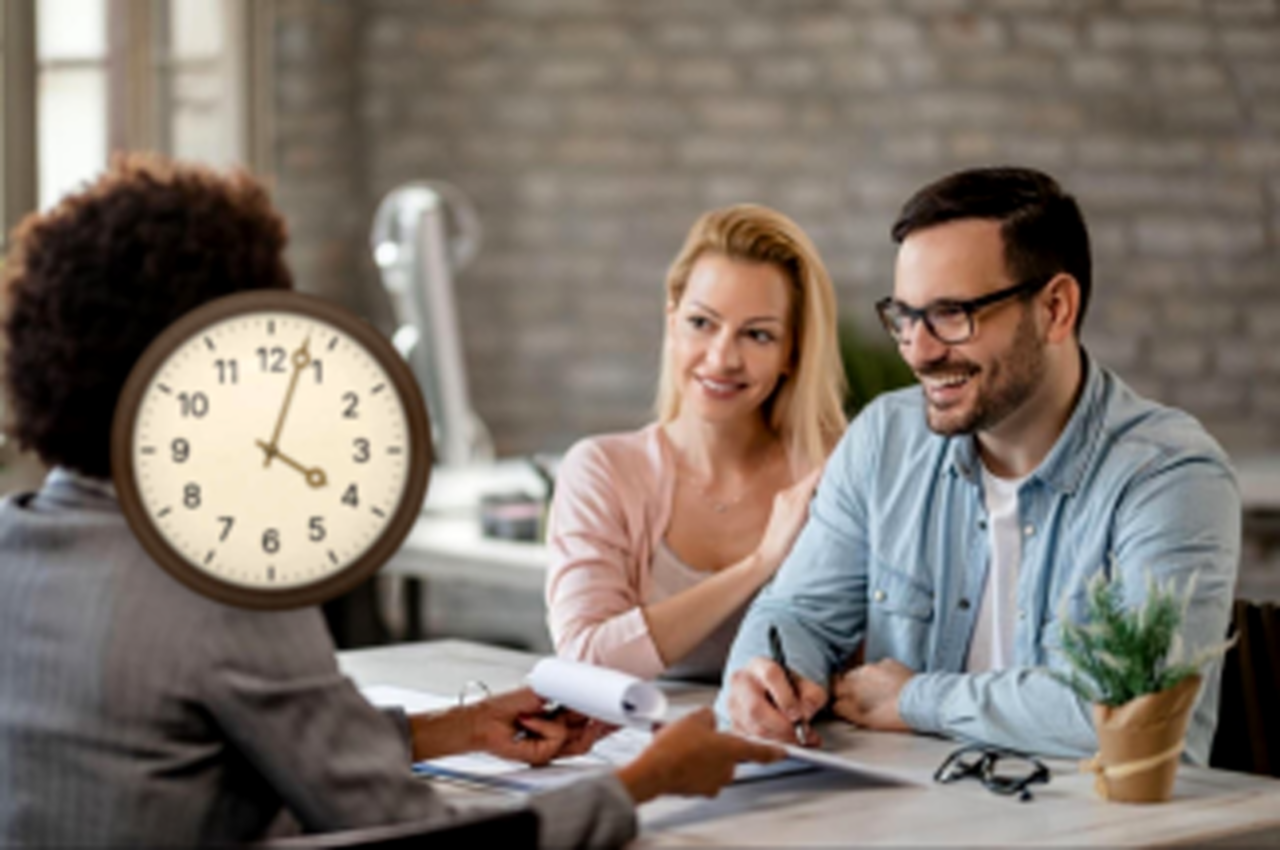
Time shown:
4.03
